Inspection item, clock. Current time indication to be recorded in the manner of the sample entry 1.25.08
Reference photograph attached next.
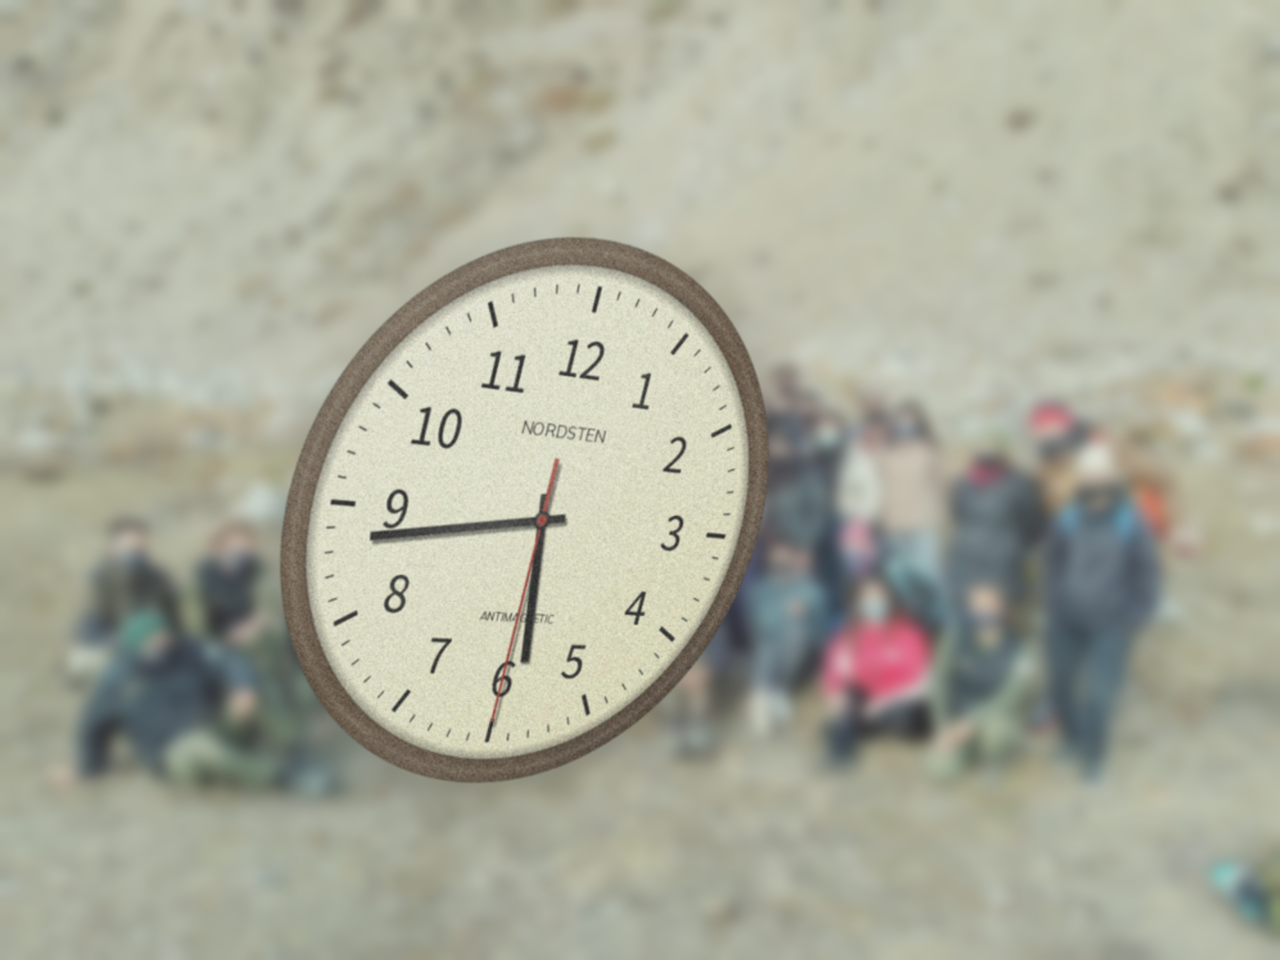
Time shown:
5.43.30
